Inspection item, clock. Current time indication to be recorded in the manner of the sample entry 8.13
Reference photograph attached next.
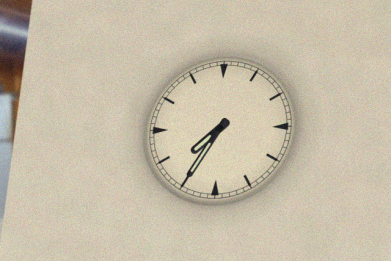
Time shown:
7.35
